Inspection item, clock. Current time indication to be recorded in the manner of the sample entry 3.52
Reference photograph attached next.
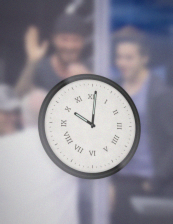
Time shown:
10.01
